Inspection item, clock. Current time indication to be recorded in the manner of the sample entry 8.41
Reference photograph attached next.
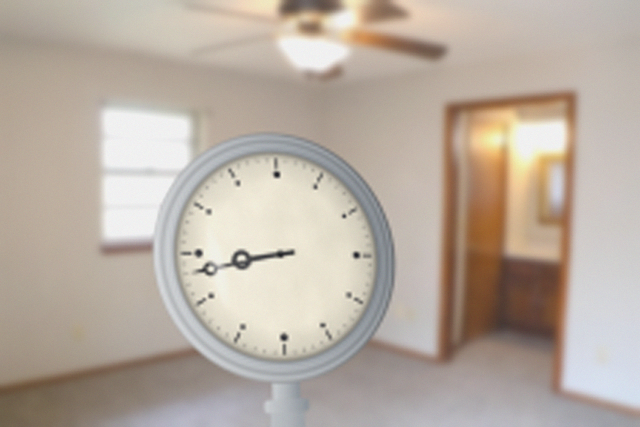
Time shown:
8.43
